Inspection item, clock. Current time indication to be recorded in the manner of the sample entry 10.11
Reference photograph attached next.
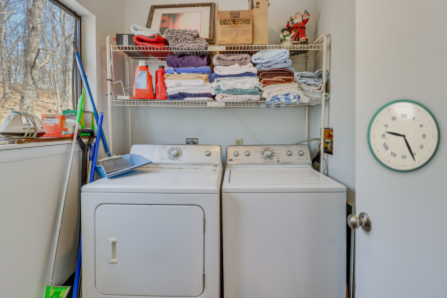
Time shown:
9.26
